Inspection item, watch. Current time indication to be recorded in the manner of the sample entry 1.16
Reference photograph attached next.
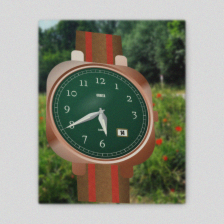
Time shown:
5.40
